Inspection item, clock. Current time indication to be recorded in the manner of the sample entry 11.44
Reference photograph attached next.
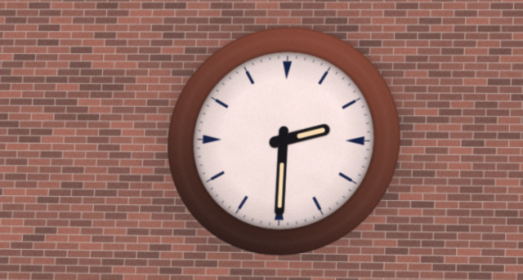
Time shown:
2.30
